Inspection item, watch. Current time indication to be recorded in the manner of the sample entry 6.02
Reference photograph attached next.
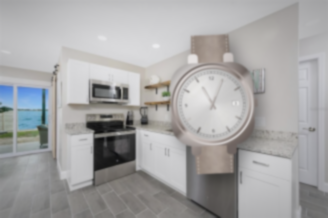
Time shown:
11.04
